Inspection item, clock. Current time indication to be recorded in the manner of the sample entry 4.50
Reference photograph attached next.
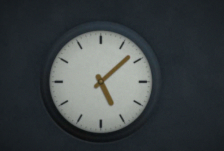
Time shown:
5.08
